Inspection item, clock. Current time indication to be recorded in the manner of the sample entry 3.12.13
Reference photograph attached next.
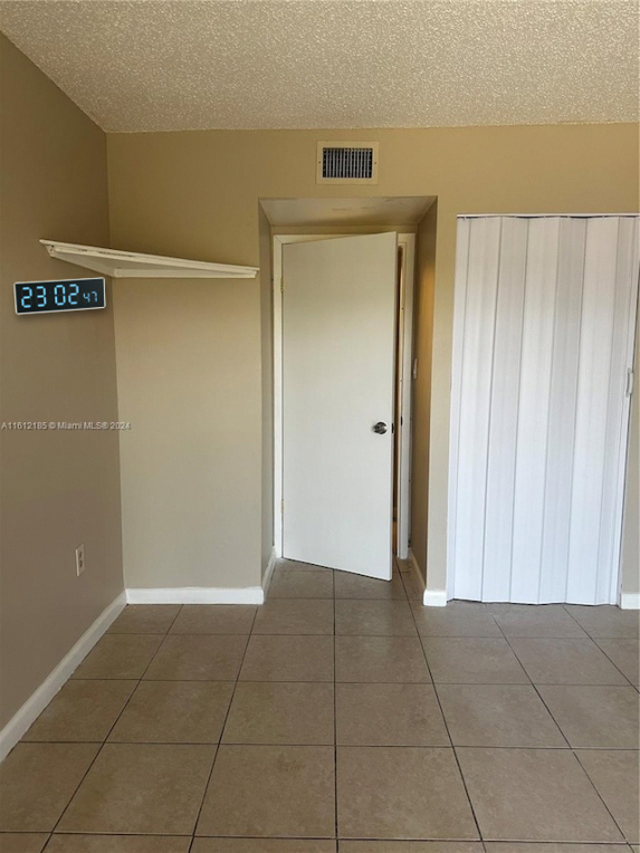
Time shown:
23.02.47
